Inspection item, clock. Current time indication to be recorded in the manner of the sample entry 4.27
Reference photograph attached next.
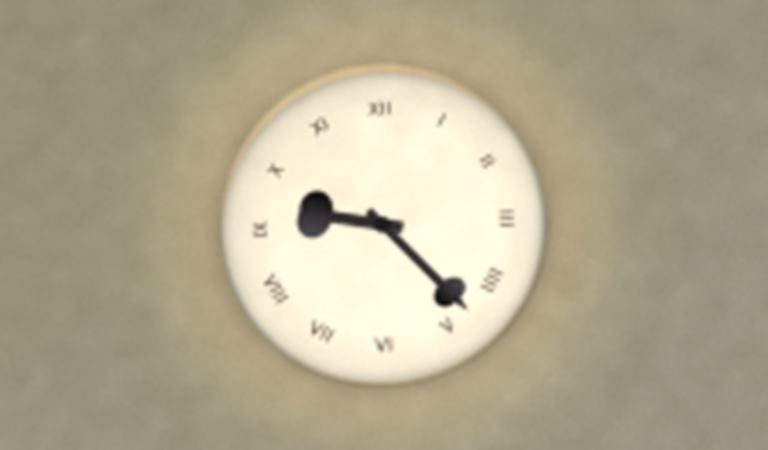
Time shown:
9.23
